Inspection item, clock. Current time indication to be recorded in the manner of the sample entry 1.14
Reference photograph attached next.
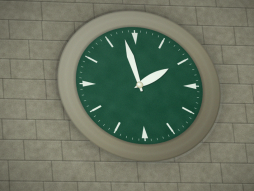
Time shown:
1.58
